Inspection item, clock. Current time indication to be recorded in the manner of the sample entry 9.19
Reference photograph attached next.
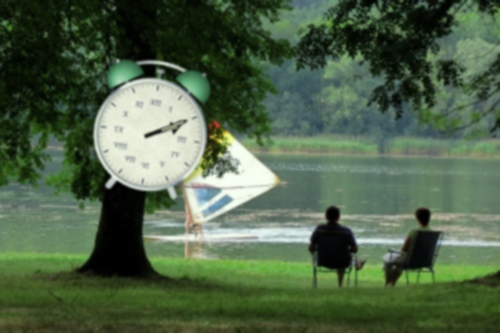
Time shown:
2.10
